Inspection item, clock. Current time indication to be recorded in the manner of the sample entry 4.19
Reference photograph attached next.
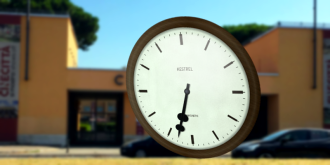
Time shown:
6.33
